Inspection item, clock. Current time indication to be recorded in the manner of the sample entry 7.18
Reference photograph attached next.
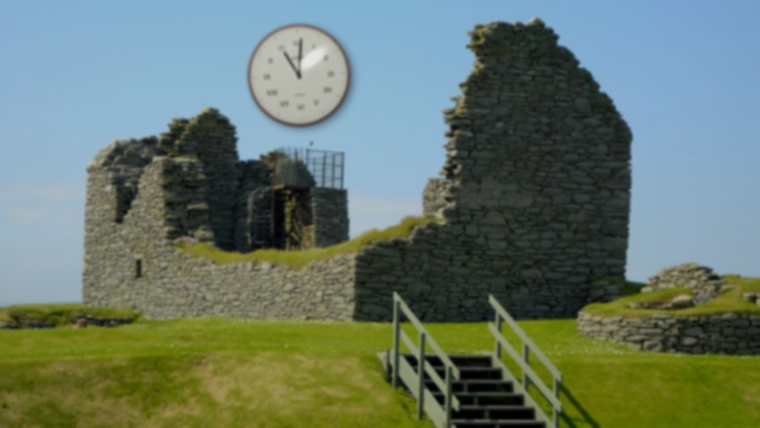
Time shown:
11.01
